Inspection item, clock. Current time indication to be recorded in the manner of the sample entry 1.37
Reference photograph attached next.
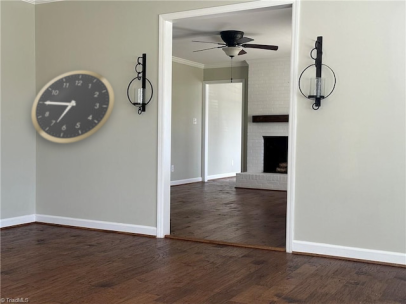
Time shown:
6.45
